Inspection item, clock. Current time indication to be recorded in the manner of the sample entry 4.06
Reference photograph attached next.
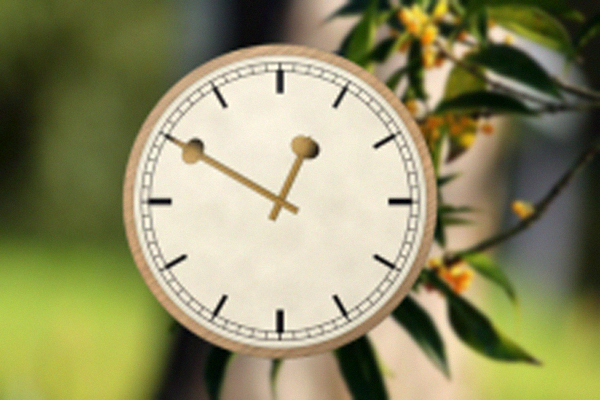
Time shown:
12.50
